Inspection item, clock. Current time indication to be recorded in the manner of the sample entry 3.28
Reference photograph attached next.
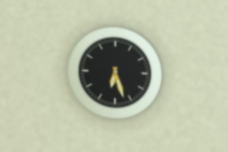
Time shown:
6.27
